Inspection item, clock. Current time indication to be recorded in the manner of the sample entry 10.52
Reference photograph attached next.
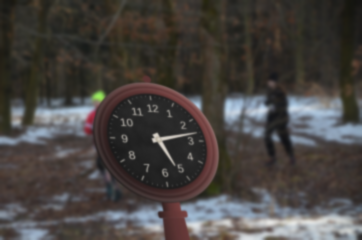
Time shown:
5.13
